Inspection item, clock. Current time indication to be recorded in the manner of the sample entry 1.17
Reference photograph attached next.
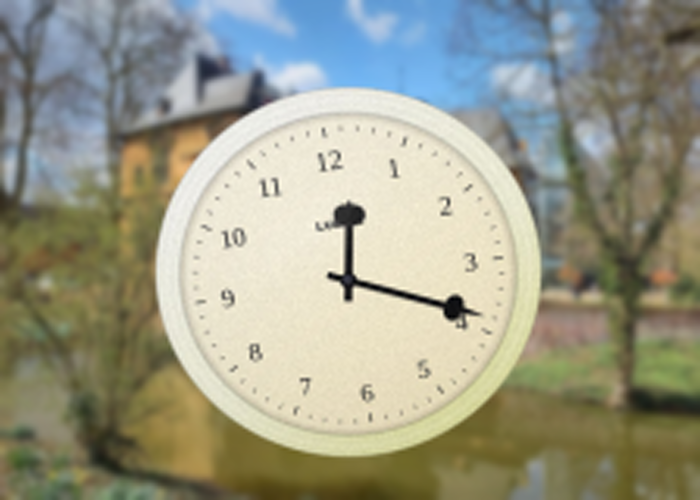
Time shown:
12.19
